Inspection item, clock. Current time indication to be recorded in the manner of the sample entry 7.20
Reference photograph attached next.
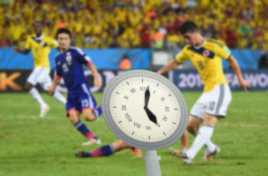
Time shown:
5.02
